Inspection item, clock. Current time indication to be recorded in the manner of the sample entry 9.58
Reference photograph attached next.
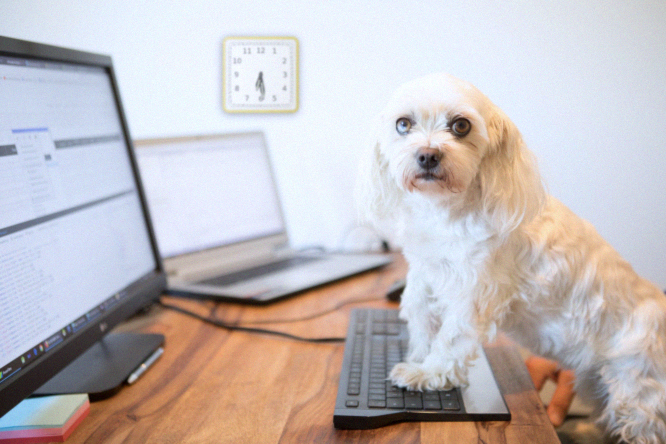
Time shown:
6.29
